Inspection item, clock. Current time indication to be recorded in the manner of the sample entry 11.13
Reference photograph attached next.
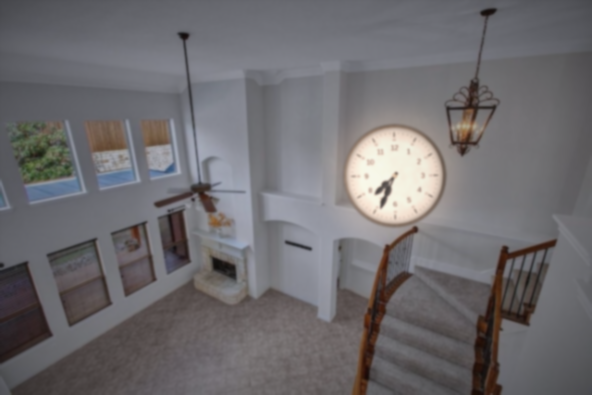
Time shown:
7.34
